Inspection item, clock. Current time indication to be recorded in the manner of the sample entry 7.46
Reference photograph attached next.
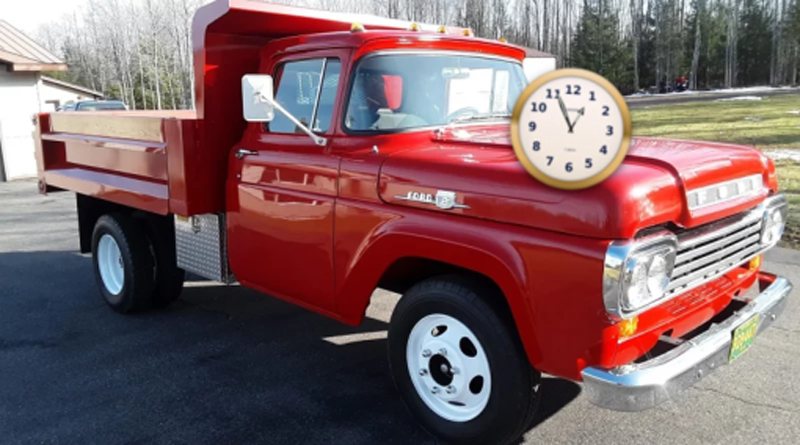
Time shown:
12.56
